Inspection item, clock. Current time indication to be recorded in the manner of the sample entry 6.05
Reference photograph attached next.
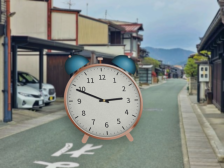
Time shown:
2.49
